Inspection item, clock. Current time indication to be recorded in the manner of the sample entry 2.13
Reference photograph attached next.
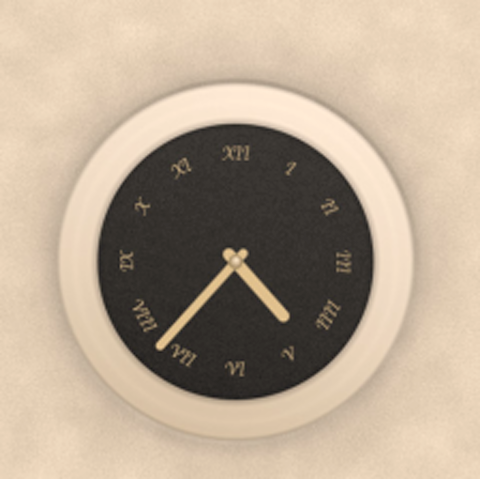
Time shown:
4.37
